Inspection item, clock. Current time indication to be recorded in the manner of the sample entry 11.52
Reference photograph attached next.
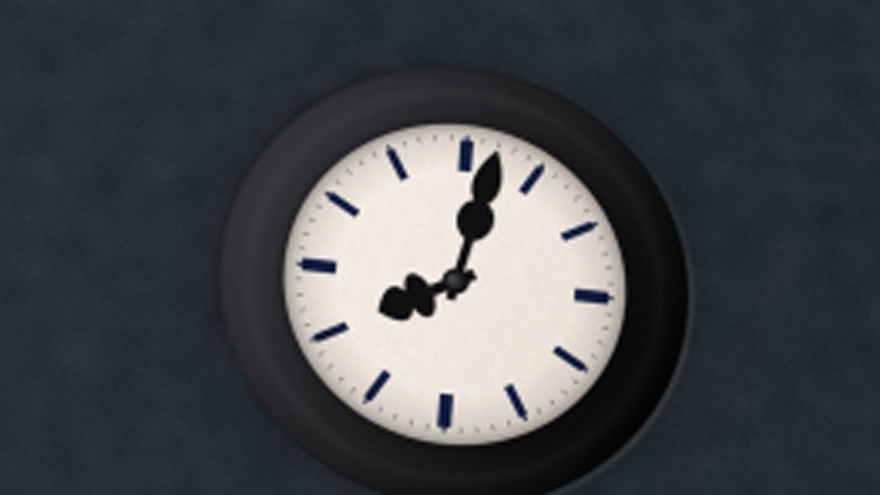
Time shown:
8.02
